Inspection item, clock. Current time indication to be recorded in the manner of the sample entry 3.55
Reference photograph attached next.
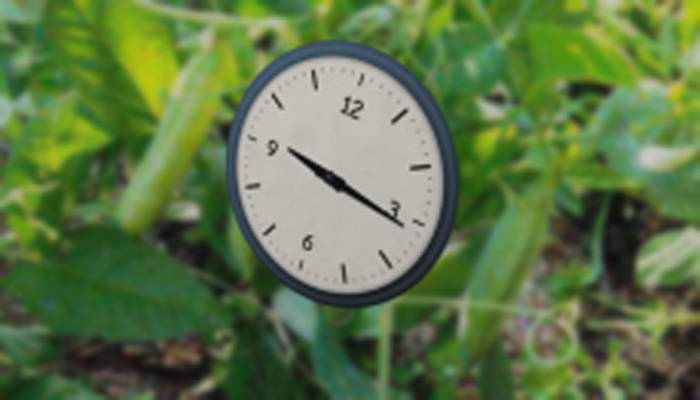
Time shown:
9.16
